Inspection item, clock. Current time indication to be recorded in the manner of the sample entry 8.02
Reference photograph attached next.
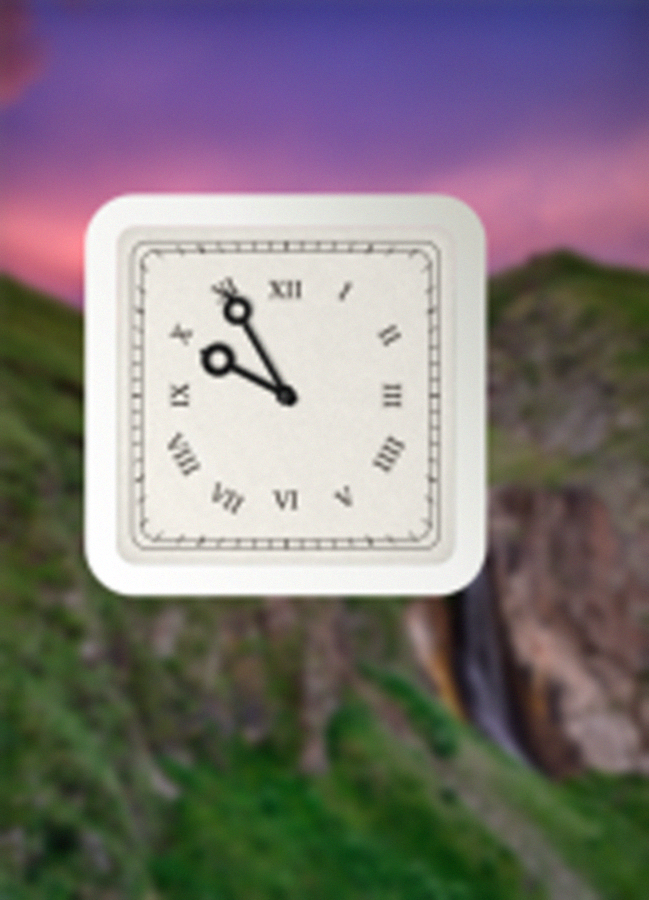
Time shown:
9.55
